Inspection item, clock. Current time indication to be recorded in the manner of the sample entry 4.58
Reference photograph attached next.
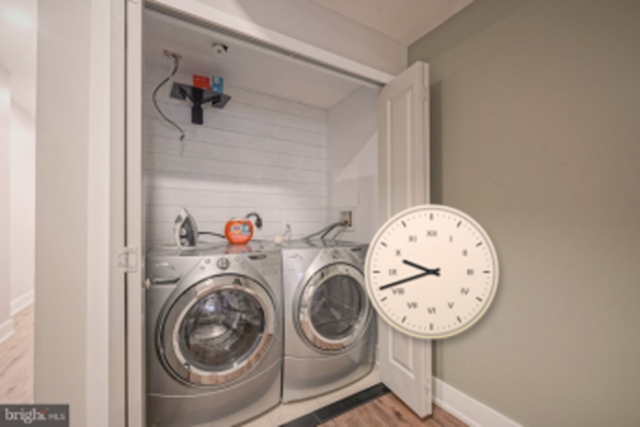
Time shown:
9.42
